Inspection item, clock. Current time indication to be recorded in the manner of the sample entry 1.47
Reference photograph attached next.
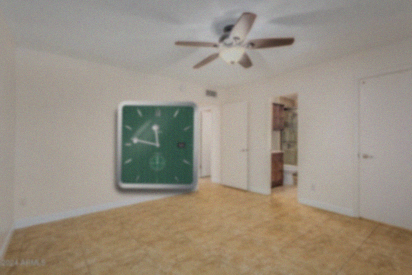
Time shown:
11.47
